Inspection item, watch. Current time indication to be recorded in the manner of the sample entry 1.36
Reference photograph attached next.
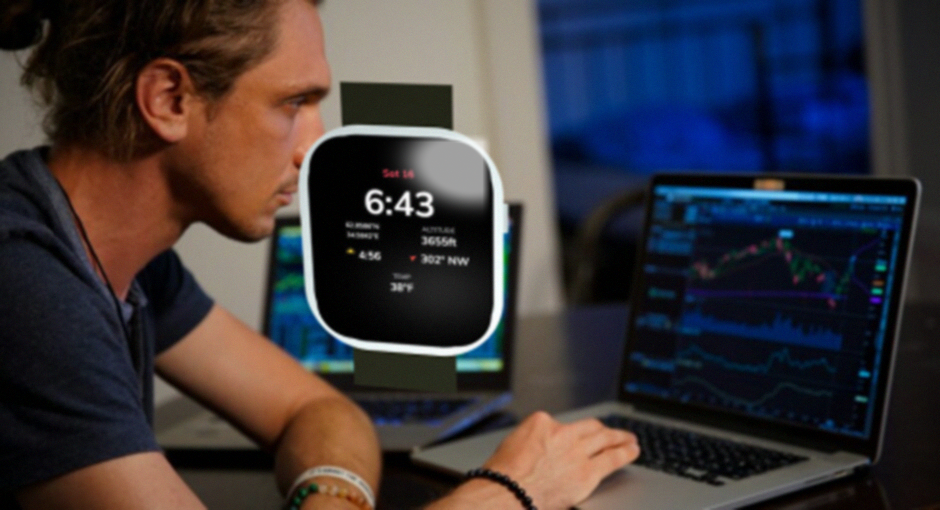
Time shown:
6.43
